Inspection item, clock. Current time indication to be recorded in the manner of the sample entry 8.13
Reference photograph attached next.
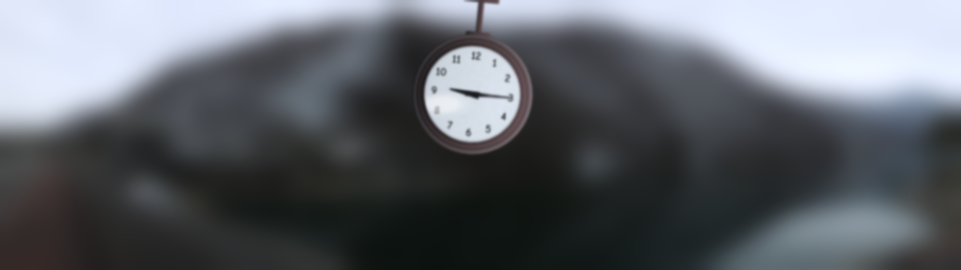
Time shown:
9.15
